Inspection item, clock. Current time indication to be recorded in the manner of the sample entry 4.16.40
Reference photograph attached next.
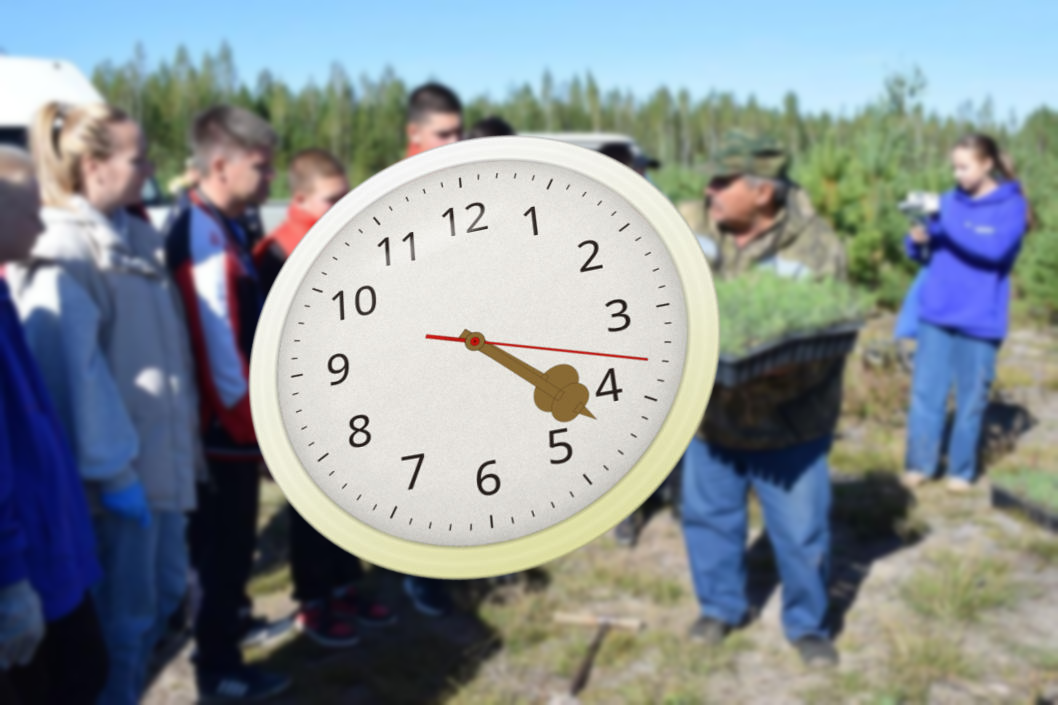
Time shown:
4.22.18
